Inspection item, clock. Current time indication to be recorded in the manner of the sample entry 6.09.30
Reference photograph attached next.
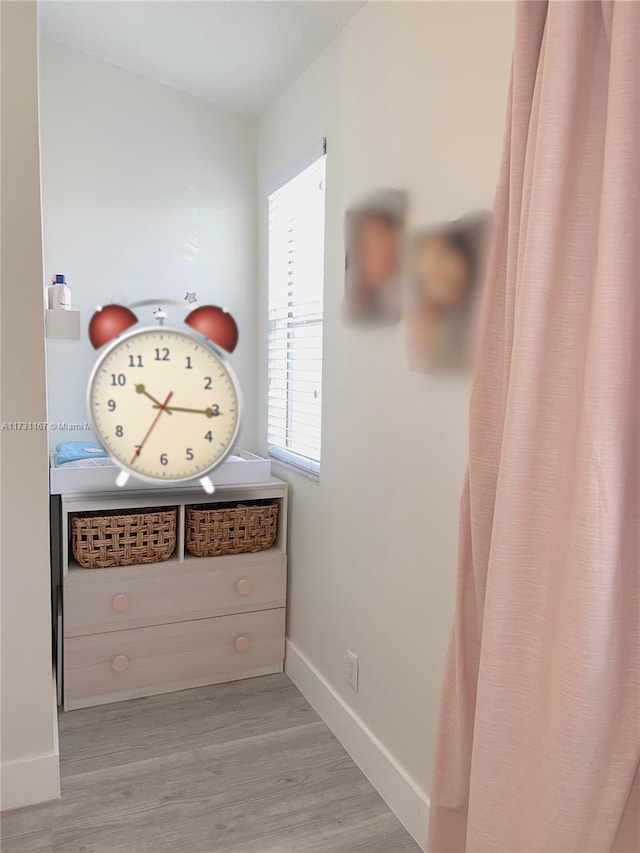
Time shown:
10.15.35
